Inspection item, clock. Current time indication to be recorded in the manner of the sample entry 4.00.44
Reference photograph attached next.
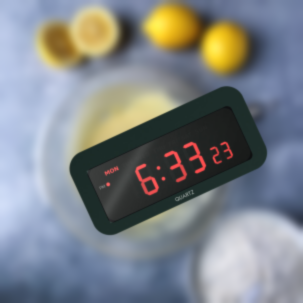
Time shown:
6.33.23
